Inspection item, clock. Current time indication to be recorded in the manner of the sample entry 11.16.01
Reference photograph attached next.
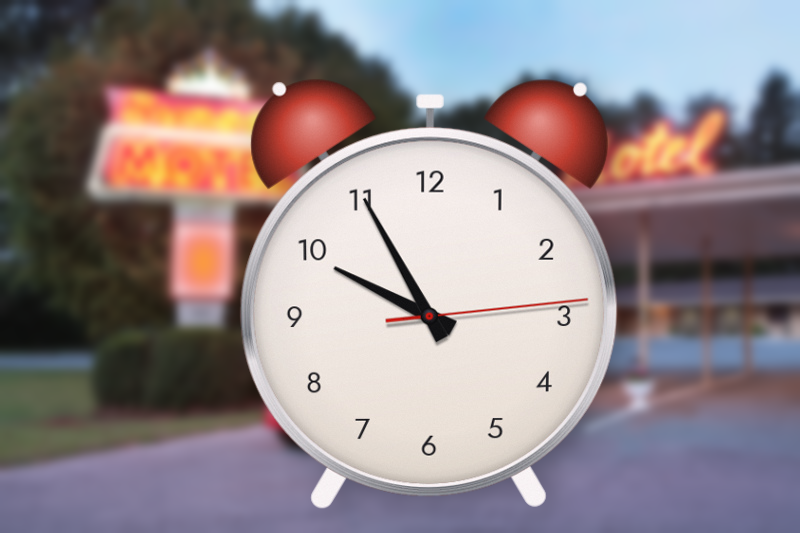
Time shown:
9.55.14
